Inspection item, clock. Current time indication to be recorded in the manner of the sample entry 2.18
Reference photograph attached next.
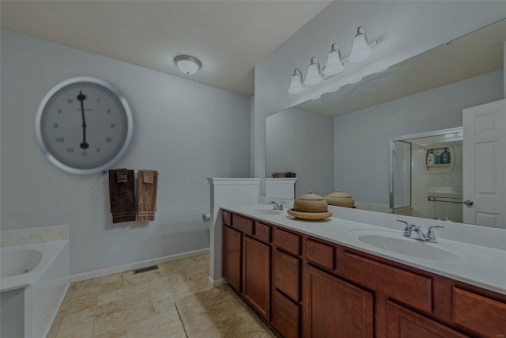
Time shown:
5.59
